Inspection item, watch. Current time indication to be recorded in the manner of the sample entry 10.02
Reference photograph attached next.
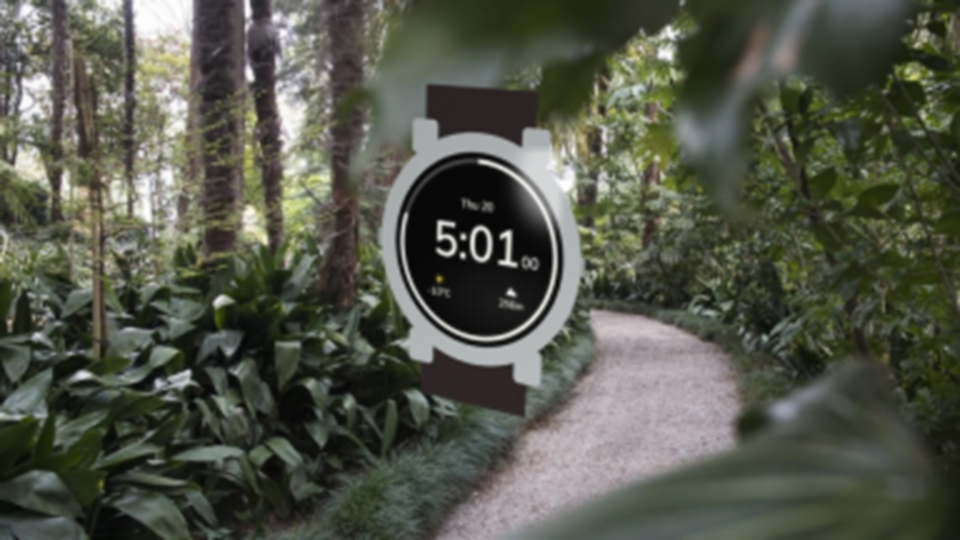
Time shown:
5.01
